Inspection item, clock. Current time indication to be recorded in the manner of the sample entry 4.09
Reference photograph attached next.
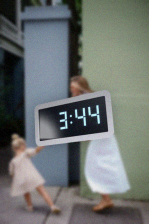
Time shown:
3.44
